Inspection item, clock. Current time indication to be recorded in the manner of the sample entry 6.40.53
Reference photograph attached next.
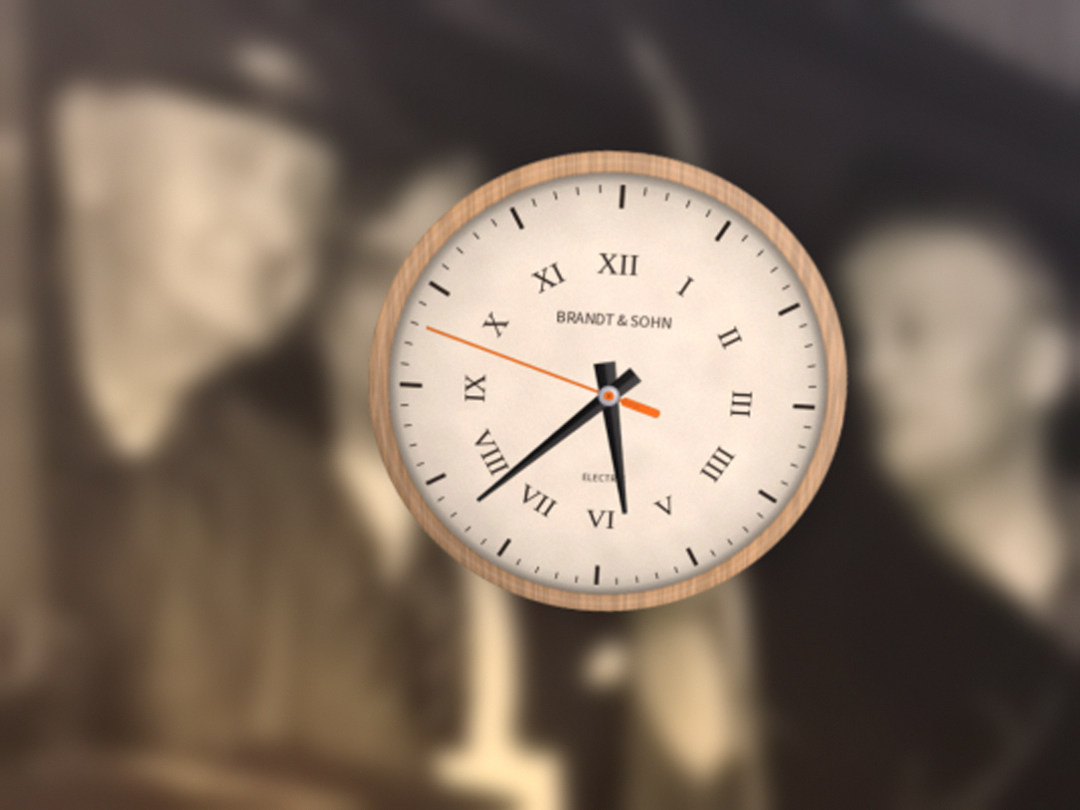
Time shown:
5.37.48
